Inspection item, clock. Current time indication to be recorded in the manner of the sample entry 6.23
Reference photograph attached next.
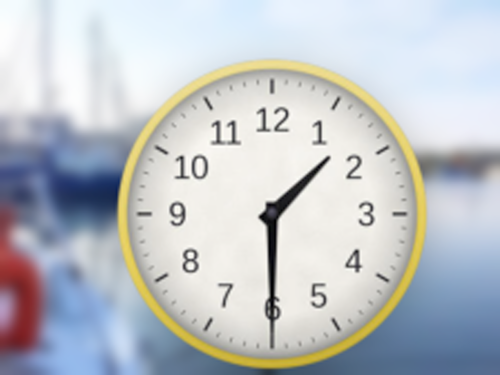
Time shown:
1.30
